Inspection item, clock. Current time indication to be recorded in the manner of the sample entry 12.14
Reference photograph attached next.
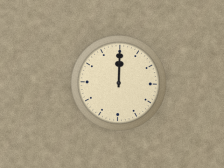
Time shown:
12.00
